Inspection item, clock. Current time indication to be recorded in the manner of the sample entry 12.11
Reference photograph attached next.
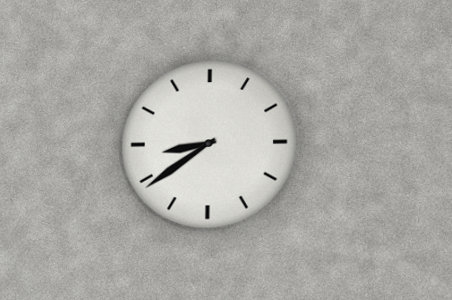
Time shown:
8.39
